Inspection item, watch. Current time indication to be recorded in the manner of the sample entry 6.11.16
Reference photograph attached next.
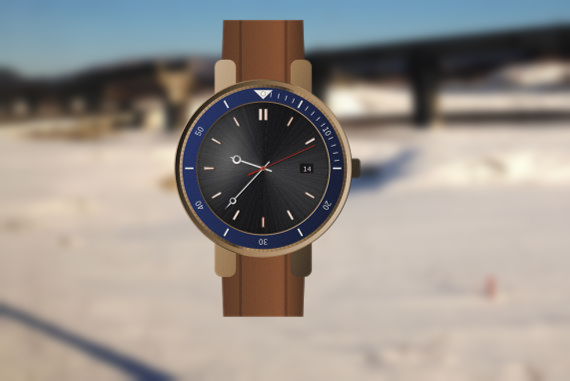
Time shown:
9.37.11
